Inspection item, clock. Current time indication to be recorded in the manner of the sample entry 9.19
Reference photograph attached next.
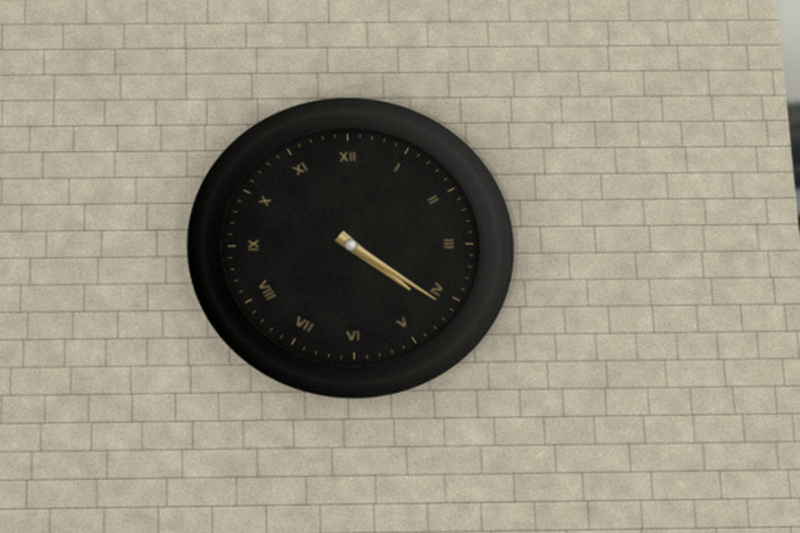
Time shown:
4.21
